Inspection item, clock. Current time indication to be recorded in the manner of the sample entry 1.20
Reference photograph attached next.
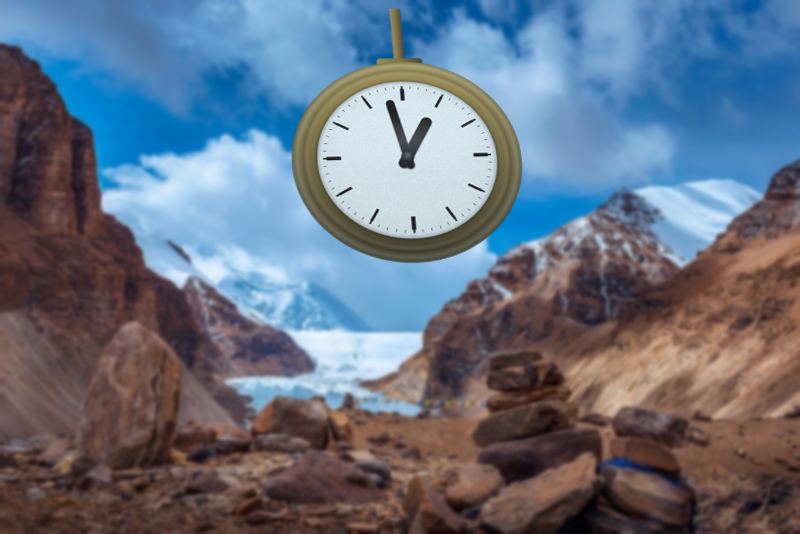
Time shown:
12.58
